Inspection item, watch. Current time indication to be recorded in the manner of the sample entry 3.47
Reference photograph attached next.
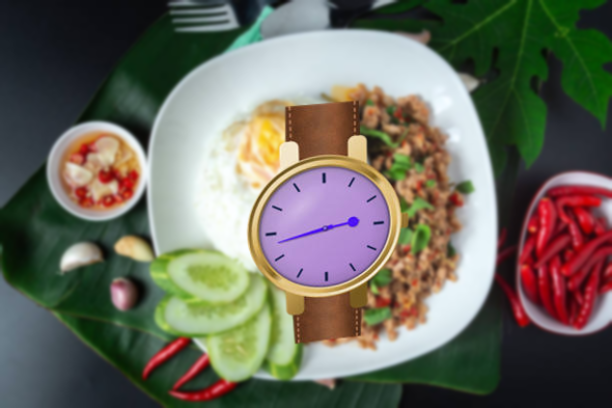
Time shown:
2.43
